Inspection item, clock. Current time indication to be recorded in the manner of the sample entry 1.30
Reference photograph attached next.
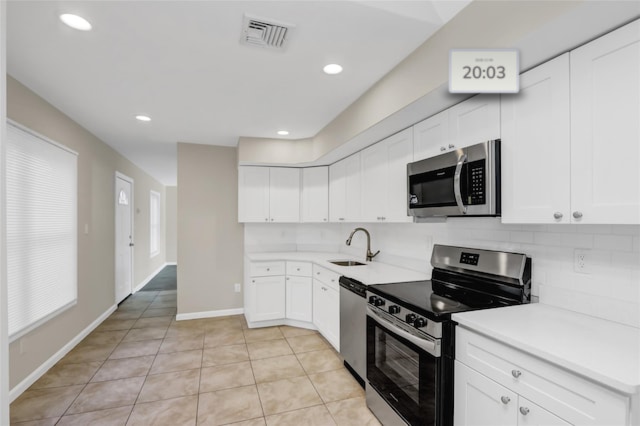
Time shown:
20.03
